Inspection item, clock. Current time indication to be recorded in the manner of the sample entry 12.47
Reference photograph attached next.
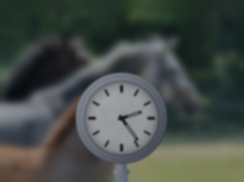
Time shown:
2.24
